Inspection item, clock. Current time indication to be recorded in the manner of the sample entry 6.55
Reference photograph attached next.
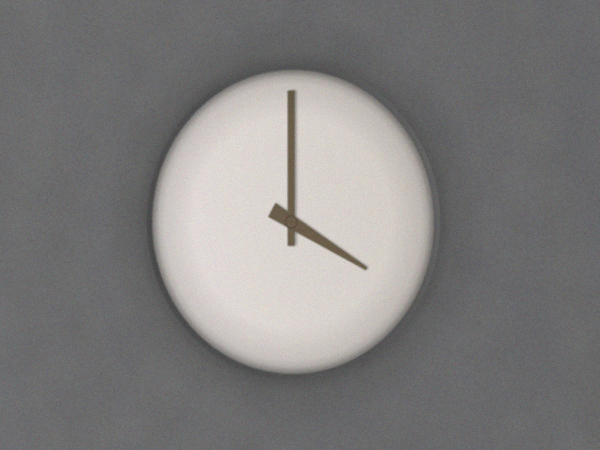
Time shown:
4.00
